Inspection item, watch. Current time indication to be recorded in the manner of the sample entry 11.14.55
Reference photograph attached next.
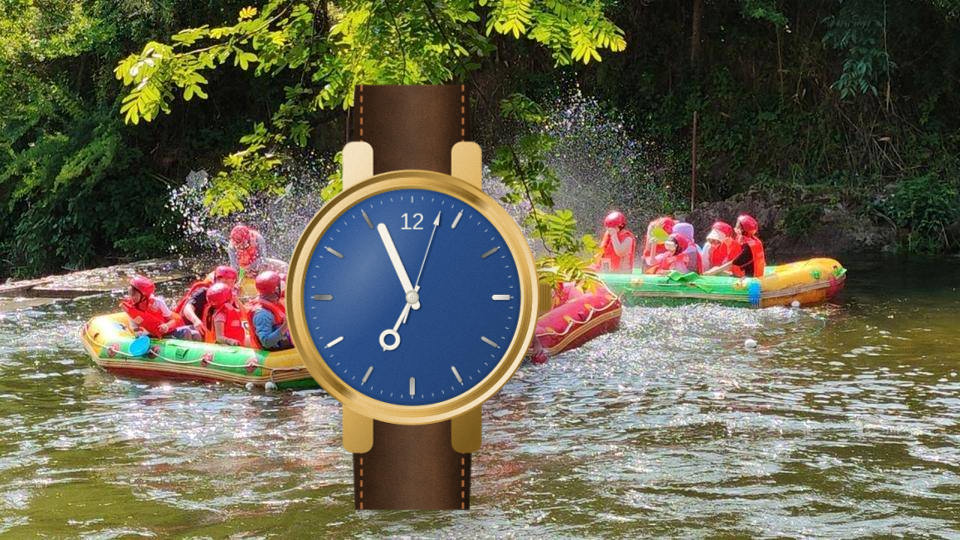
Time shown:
6.56.03
